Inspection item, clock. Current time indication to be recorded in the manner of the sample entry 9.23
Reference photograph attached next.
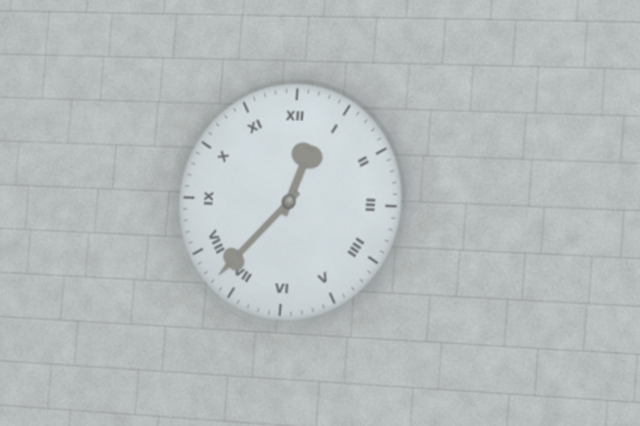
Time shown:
12.37
